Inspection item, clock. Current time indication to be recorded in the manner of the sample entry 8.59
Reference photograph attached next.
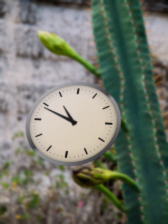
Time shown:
10.49
